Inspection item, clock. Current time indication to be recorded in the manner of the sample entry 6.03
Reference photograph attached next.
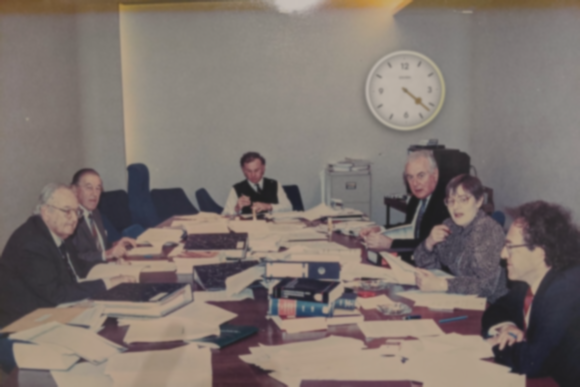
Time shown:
4.22
